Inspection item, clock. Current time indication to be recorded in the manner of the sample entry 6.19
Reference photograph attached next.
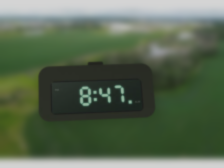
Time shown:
8.47
